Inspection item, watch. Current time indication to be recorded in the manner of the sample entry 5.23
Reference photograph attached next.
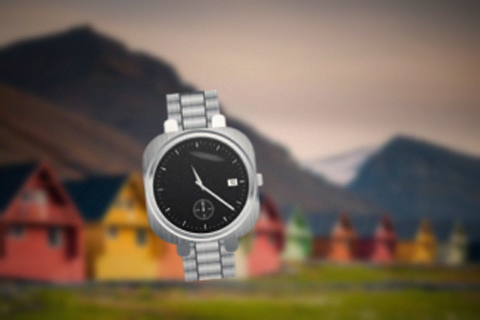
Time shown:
11.22
